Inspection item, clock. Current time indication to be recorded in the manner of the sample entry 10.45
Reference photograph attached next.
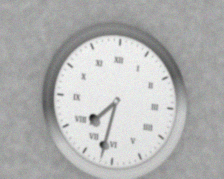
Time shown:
7.32
